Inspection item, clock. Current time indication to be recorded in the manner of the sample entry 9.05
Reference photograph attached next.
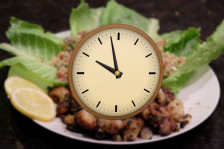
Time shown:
9.58
